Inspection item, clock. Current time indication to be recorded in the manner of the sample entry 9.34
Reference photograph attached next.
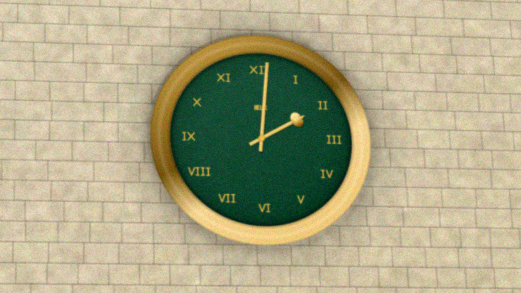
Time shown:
2.01
